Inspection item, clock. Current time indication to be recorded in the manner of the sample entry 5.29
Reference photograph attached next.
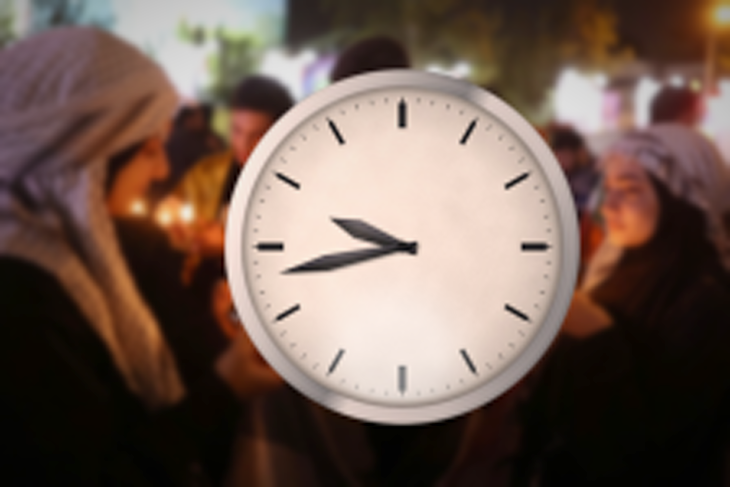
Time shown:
9.43
